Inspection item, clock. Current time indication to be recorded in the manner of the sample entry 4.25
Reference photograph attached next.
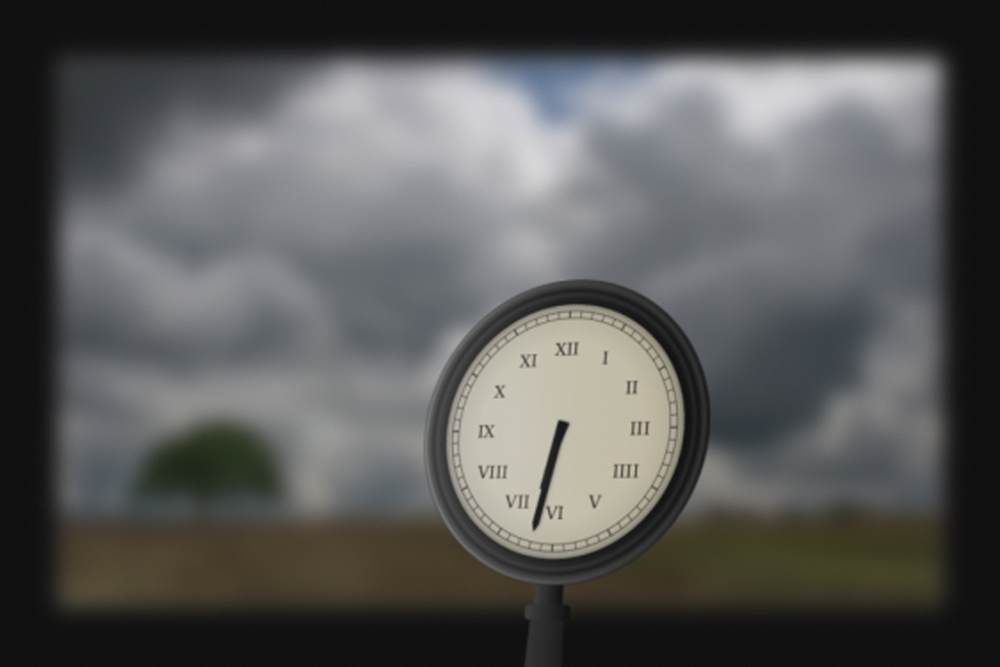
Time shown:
6.32
